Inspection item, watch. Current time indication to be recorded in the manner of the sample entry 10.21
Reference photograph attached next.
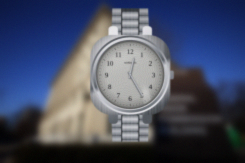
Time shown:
12.25
